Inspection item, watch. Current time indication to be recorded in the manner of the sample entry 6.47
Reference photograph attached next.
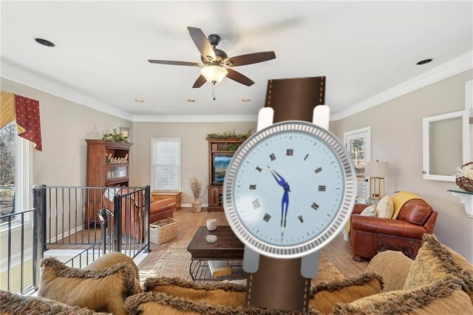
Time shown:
10.30
